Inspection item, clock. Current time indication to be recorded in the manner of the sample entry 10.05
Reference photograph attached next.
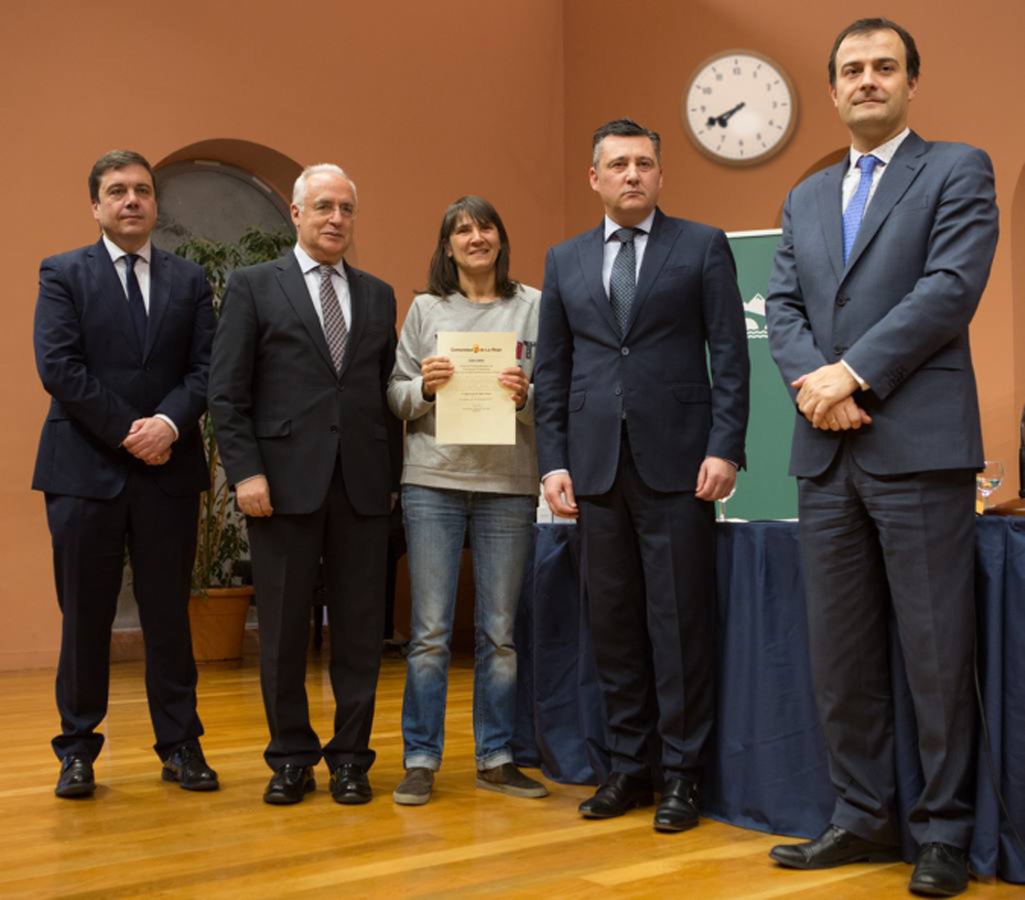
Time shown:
7.41
